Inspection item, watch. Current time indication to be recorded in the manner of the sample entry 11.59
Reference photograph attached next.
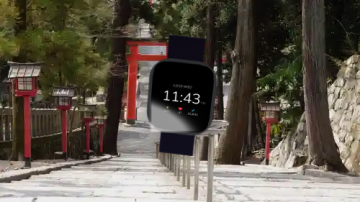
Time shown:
11.43
